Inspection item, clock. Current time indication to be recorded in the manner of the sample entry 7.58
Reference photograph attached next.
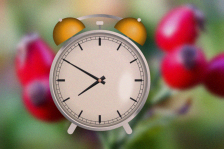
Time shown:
7.50
